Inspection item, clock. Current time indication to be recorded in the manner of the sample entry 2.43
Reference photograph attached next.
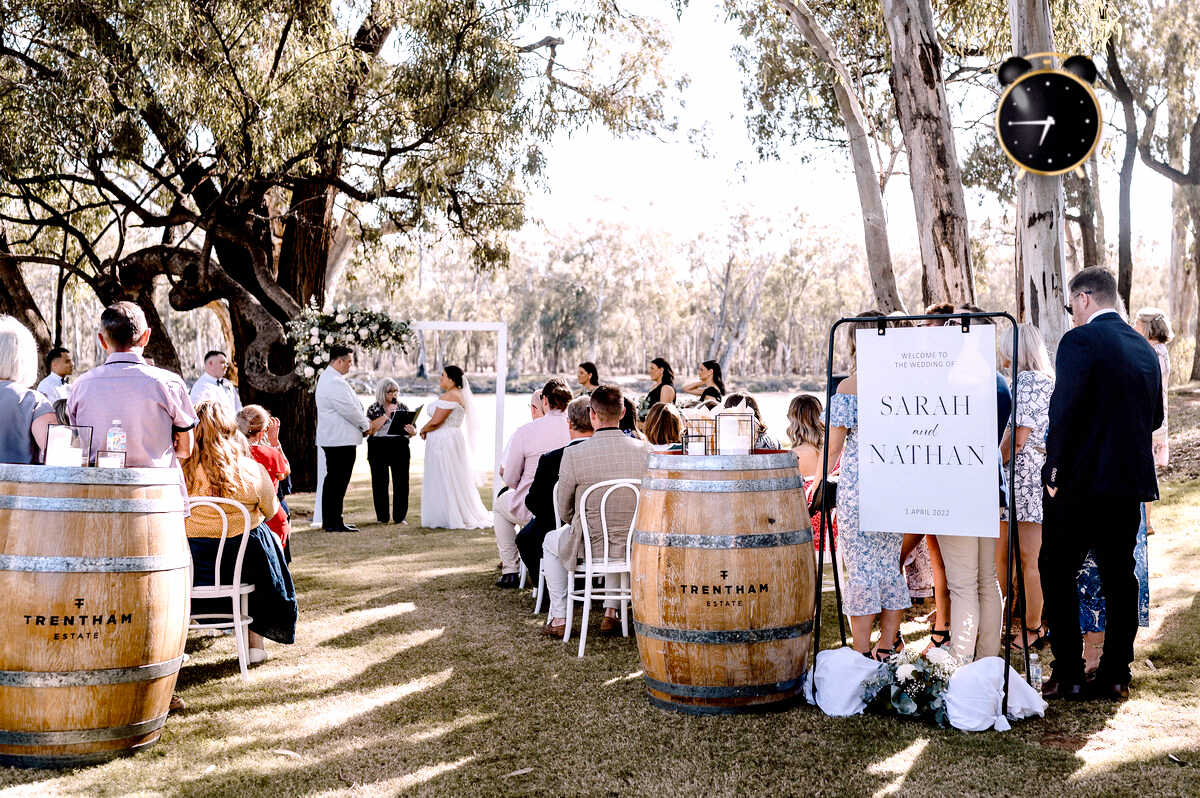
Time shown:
6.45
